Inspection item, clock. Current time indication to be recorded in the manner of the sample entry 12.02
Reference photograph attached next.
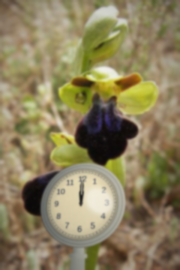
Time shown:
12.00
